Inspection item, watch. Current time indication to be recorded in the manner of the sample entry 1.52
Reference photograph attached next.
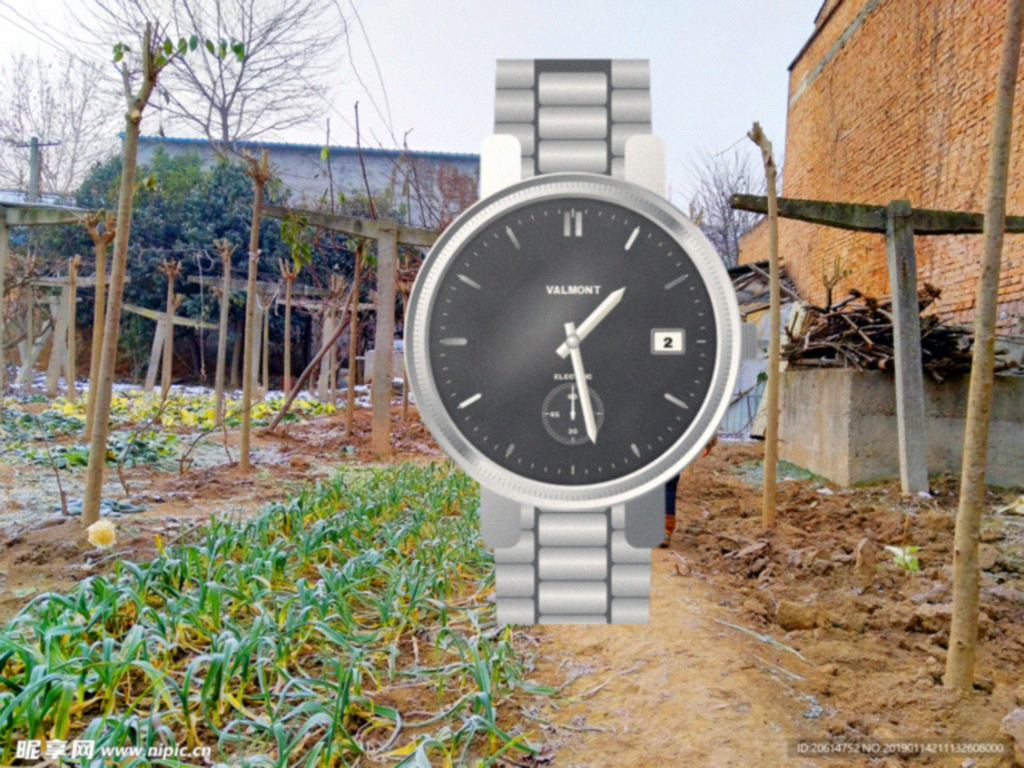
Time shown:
1.28
